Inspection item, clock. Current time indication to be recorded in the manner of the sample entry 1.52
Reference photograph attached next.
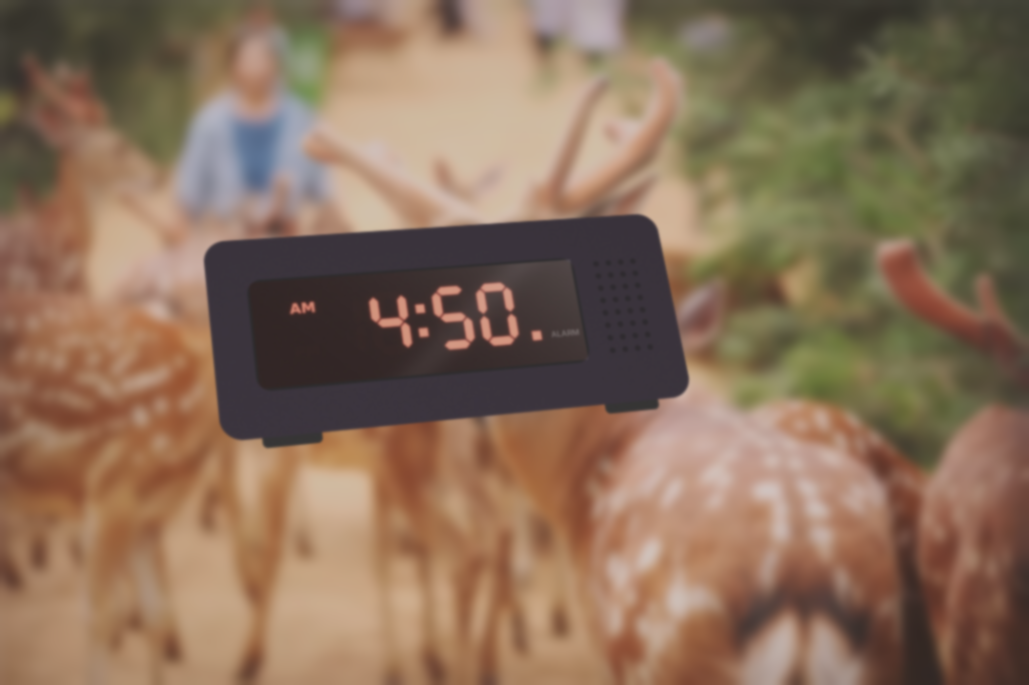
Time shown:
4.50
